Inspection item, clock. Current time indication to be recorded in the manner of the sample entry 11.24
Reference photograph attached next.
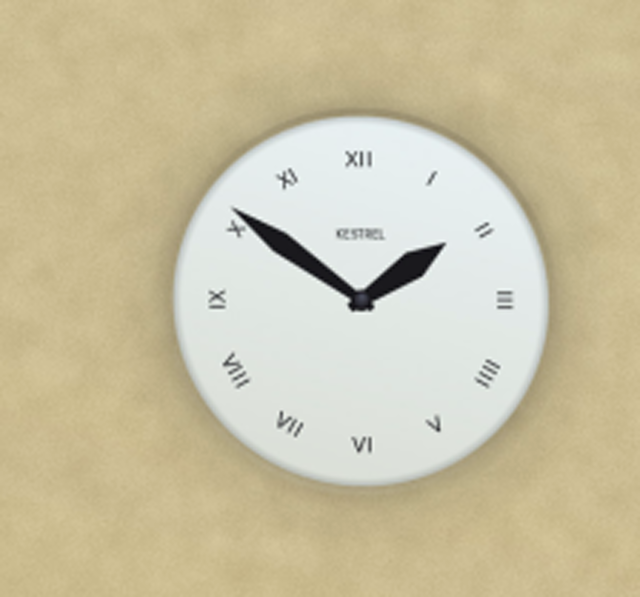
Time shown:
1.51
